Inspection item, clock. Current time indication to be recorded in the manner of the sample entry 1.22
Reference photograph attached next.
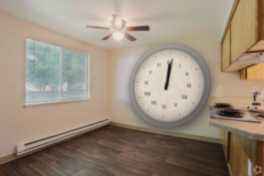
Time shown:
12.01
